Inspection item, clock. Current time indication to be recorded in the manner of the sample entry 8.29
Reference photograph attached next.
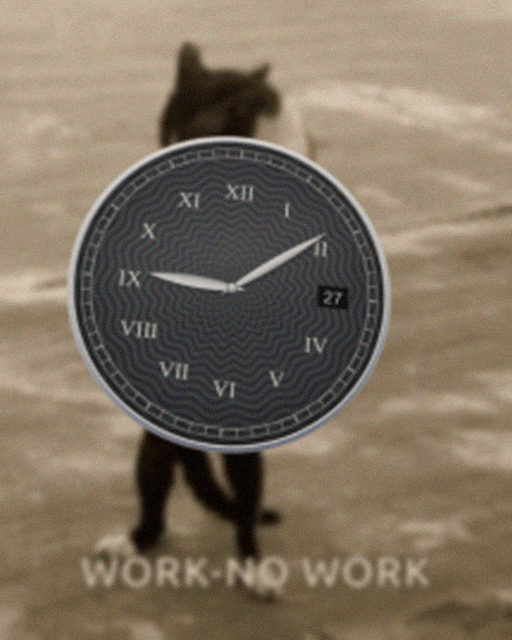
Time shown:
9.09
